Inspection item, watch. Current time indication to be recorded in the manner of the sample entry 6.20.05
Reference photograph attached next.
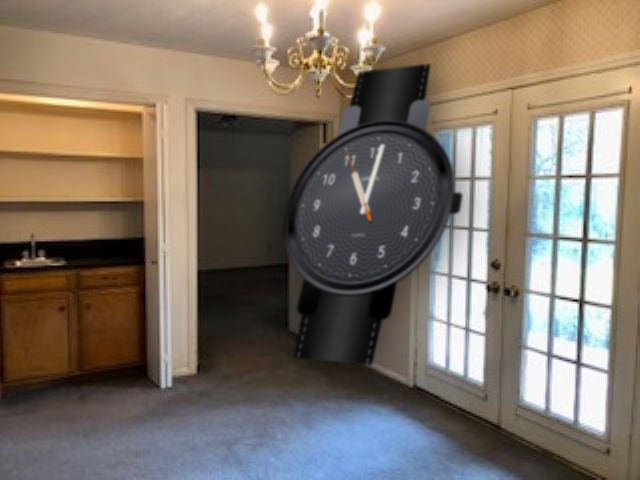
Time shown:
11.00.55
